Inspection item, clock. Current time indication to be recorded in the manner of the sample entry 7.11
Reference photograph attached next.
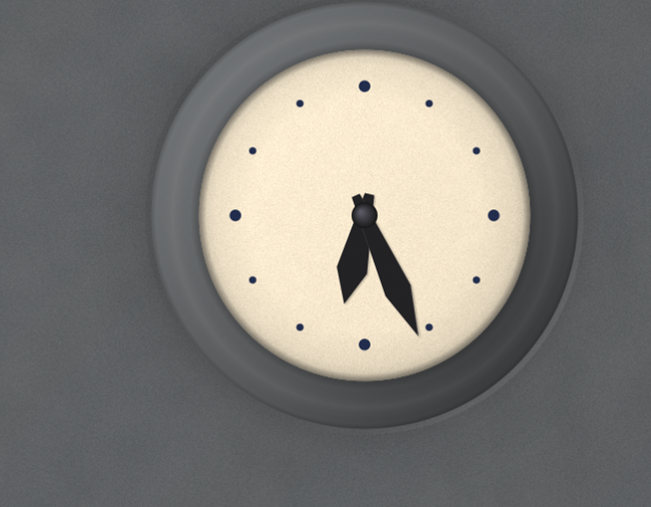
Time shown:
6.26
